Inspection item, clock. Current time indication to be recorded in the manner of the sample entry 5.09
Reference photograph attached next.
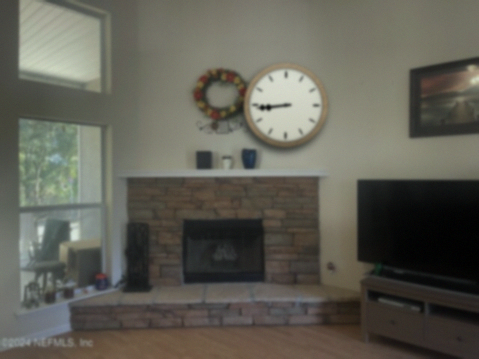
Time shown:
8.44
